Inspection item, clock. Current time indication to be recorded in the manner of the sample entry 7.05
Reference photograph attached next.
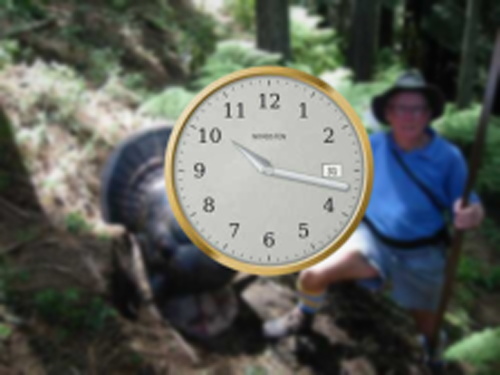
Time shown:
10.17
